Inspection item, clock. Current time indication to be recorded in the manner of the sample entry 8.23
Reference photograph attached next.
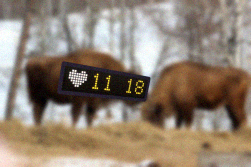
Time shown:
11.18
